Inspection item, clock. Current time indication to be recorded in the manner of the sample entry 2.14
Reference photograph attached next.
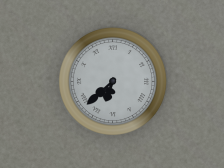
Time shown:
6.38
